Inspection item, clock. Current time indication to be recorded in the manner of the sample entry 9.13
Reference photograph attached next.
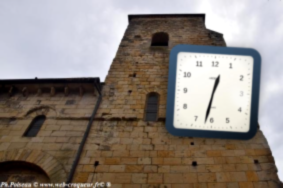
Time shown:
12.32
